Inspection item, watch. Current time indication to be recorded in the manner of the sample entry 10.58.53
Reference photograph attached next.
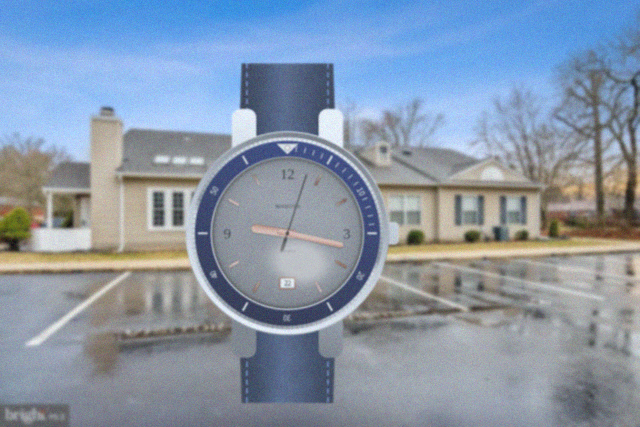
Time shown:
9.17.03
